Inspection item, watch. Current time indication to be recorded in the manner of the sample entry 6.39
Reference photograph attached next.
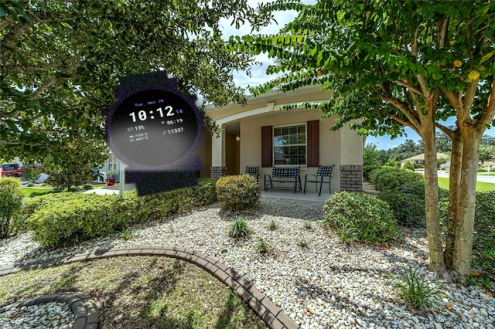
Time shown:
10.12
